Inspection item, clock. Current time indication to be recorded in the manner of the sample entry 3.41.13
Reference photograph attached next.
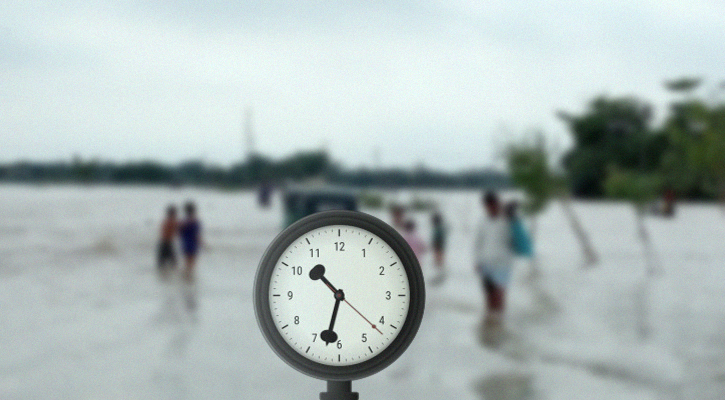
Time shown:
10.32.22
